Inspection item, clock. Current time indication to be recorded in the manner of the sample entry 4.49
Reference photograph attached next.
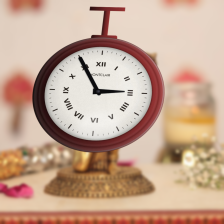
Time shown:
2.55
